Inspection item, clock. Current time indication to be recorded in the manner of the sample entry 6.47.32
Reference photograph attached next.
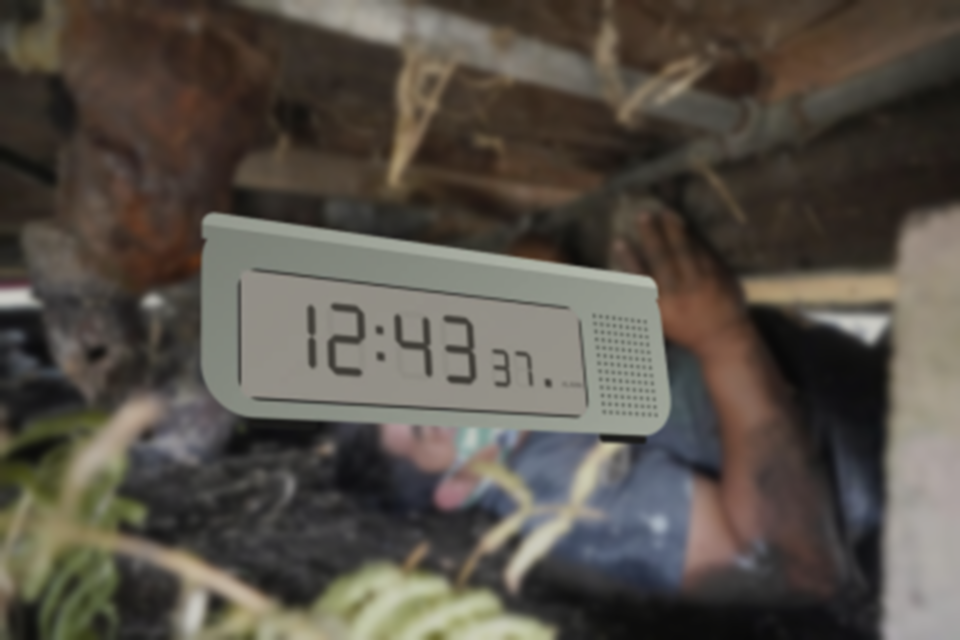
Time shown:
12.43.37
